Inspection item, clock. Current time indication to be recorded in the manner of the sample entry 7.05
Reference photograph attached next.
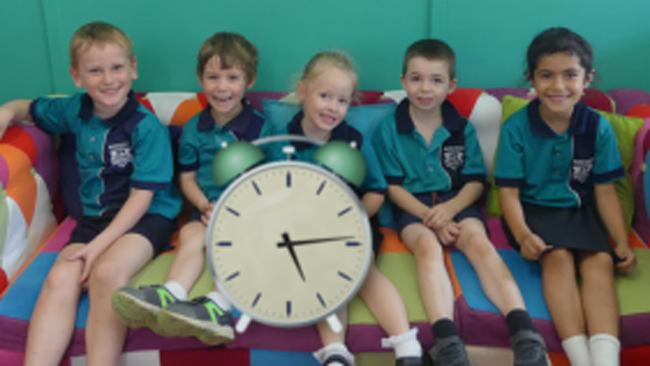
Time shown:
5.14
